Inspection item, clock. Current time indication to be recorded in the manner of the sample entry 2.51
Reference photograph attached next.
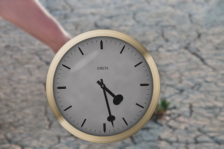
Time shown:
4.28
